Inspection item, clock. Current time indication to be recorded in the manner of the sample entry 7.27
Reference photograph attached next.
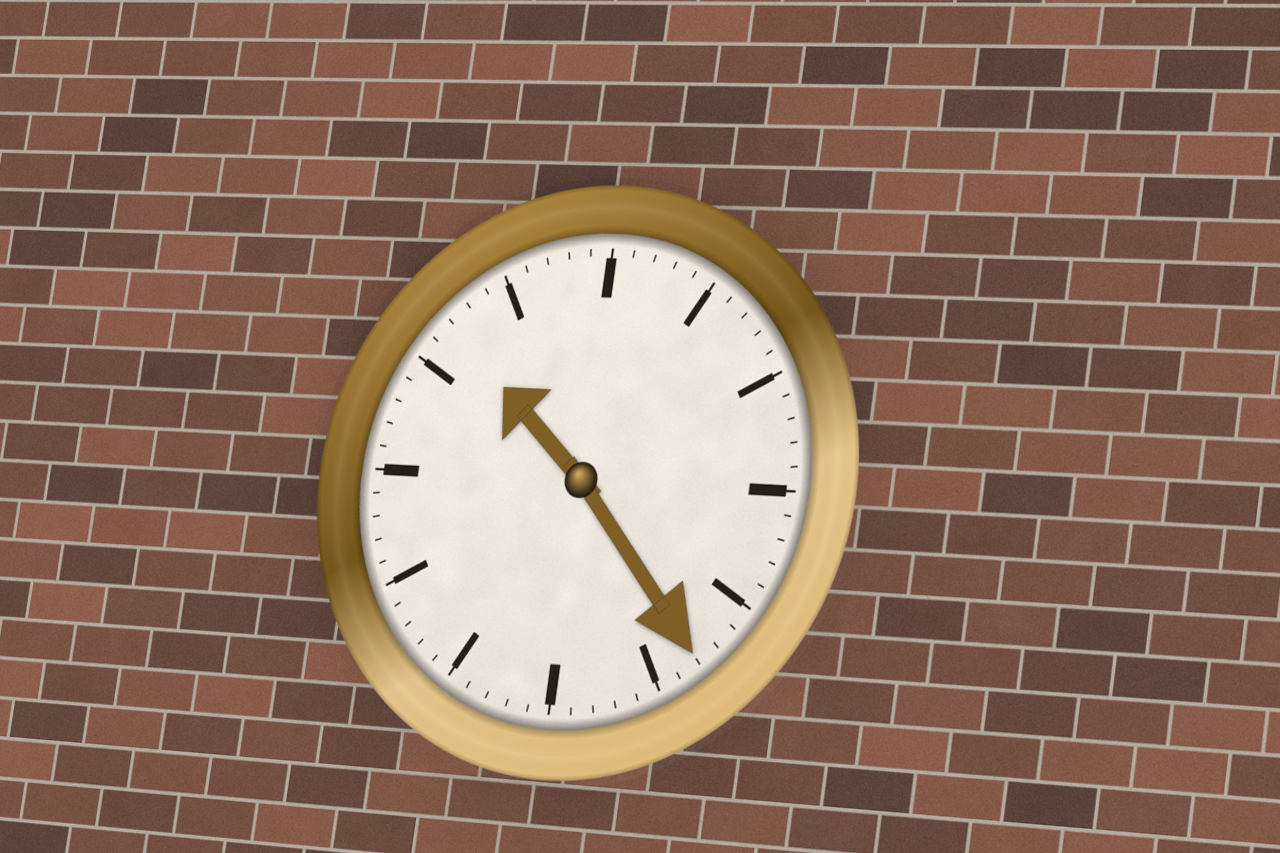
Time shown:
10.23
